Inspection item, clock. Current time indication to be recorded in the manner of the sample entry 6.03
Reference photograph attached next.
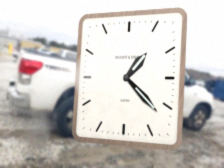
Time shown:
1.22
